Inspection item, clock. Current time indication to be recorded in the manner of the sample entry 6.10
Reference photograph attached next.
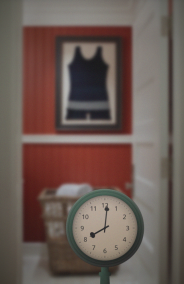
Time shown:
8.01
